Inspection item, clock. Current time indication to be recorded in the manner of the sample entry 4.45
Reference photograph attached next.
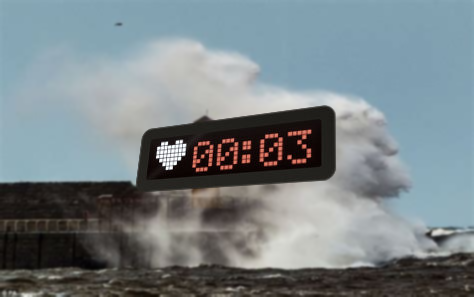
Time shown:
0.03
